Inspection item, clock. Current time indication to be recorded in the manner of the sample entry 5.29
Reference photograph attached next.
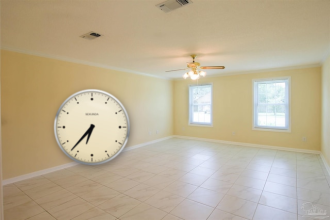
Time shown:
6.37
